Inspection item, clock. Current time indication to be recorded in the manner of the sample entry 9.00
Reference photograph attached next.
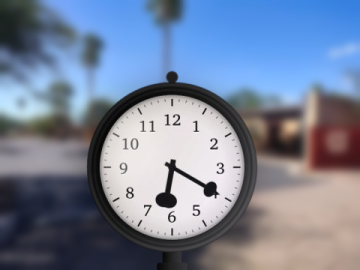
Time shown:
6.20
